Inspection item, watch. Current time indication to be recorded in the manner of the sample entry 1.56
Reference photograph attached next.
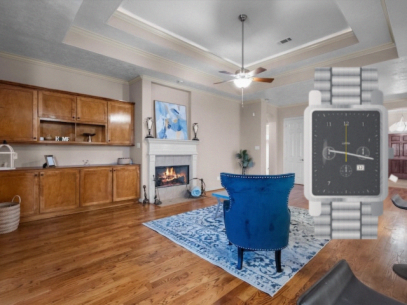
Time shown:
9.17
